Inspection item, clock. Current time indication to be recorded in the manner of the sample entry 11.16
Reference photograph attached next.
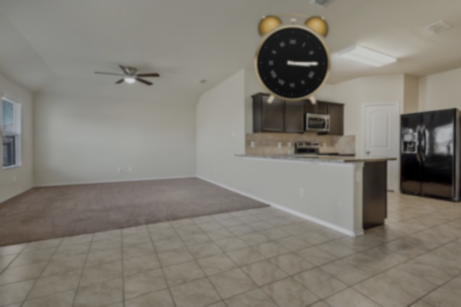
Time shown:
3.15
